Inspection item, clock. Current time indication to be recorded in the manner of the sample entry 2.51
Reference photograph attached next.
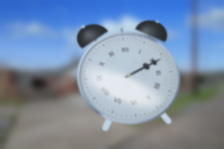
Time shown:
2.11
